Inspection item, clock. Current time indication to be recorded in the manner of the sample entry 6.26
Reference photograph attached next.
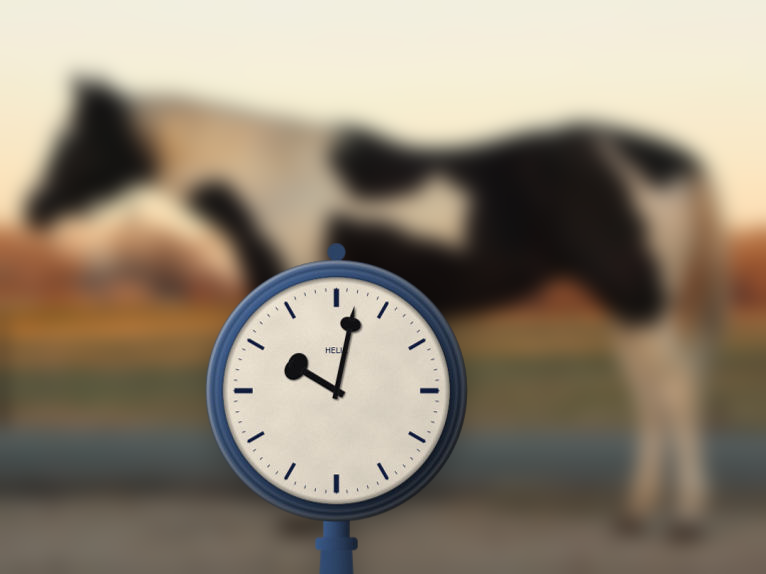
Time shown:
10.02
